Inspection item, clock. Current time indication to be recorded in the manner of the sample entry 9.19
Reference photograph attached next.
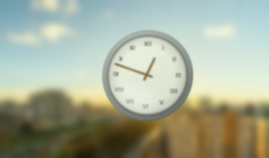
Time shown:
12.48
